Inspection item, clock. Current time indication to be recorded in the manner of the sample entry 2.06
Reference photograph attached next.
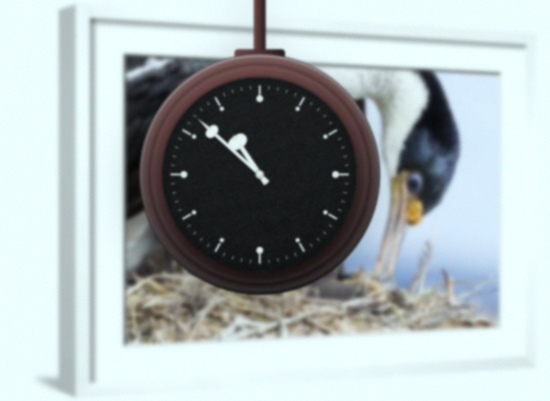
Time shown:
10.52
